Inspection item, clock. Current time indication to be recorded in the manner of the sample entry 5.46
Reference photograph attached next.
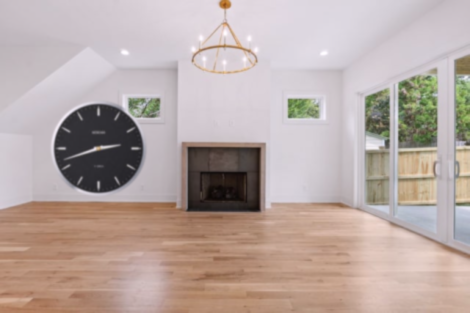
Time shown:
2.42
